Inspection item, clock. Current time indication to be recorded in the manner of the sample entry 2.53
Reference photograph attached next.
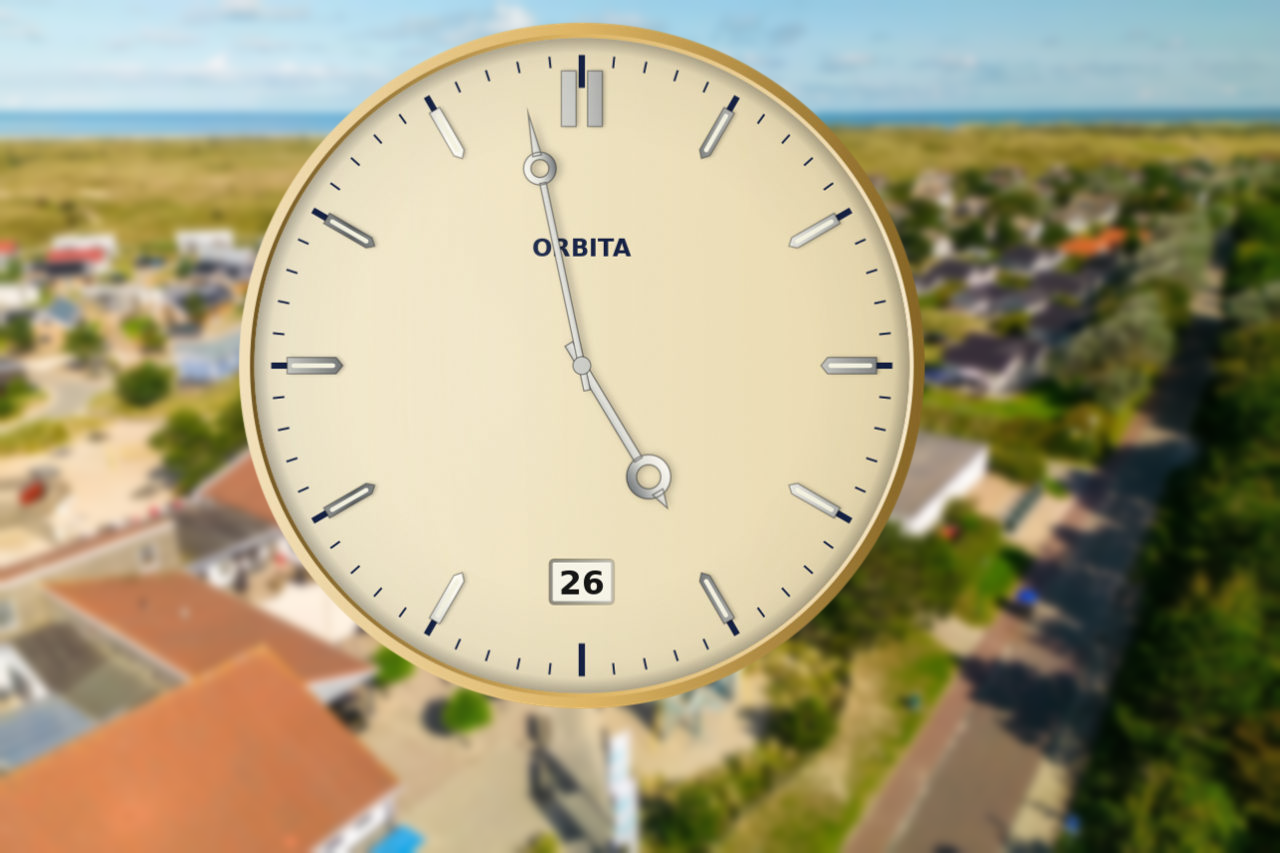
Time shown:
4.58
